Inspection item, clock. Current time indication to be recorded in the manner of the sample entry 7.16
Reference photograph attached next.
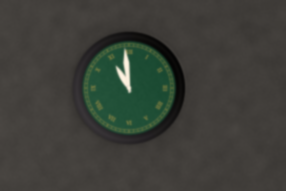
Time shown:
10.59
